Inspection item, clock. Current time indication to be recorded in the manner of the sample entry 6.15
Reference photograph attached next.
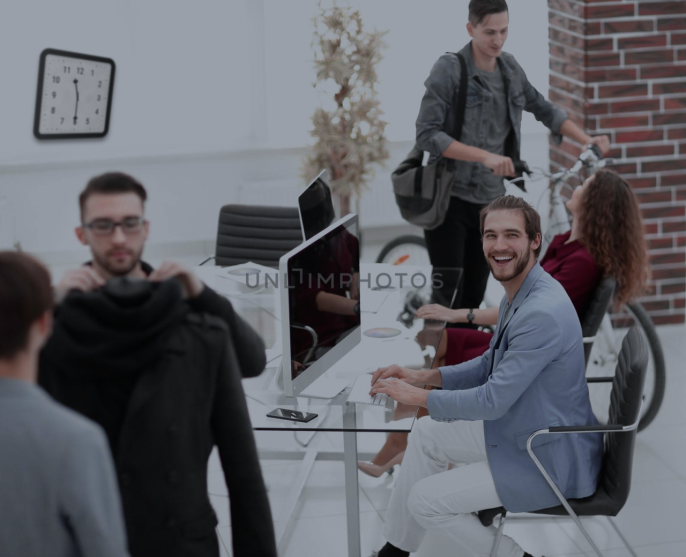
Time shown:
11.30
